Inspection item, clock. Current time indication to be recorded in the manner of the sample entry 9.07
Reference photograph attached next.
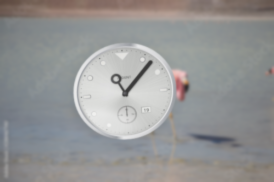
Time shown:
11.07
